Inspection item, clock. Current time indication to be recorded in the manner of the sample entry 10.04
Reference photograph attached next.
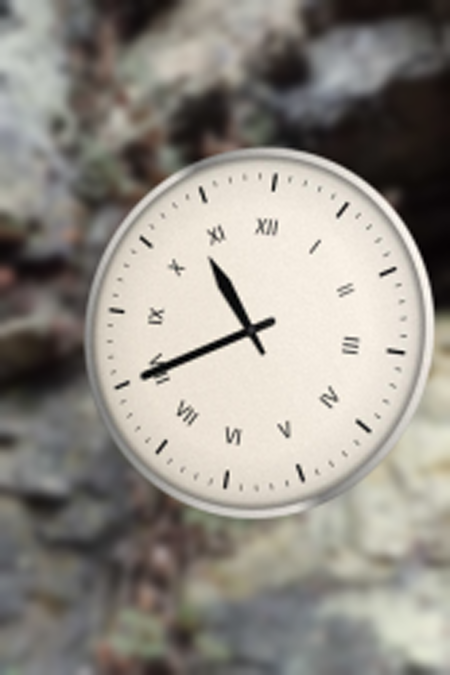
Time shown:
10.40
